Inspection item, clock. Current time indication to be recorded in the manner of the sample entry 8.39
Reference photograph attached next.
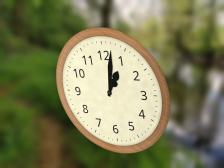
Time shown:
1.02
